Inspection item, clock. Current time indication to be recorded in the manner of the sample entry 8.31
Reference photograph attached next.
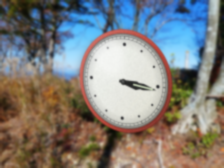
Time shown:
3.16
